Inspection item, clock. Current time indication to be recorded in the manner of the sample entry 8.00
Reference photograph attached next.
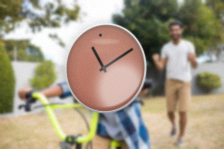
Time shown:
11.11
